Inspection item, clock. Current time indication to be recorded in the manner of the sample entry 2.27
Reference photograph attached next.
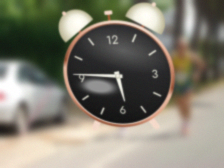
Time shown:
5.46
